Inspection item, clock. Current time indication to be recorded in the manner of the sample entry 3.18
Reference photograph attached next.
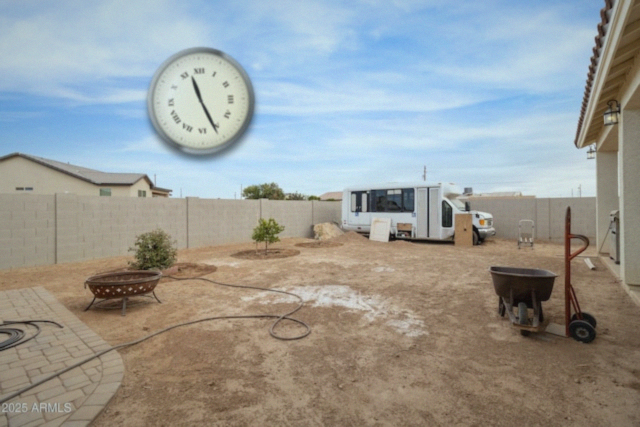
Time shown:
11.26
